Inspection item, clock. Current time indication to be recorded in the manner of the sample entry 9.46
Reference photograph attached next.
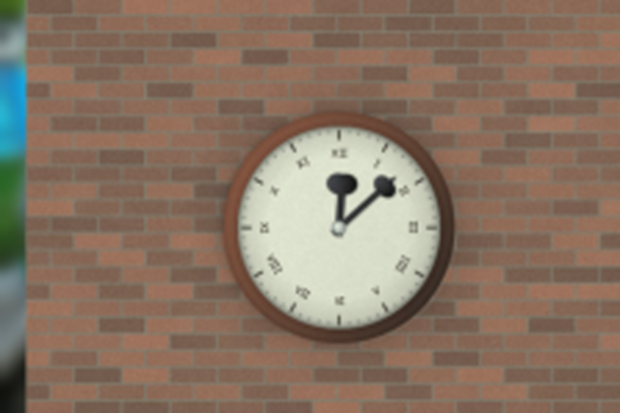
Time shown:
12.08
